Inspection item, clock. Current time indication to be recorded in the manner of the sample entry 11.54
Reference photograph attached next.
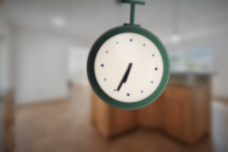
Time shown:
6.34
